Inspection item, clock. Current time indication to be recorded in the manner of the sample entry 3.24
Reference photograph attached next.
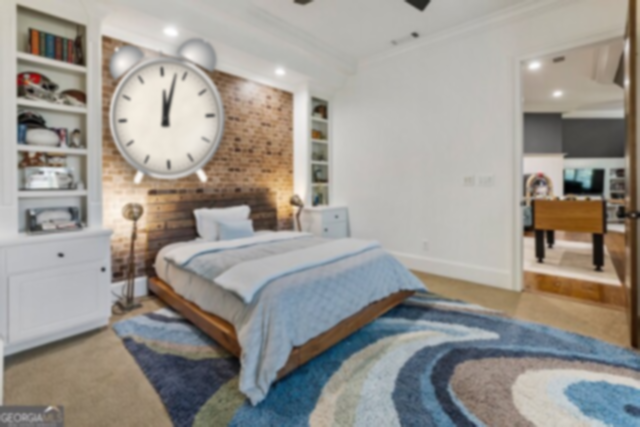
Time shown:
12.03
